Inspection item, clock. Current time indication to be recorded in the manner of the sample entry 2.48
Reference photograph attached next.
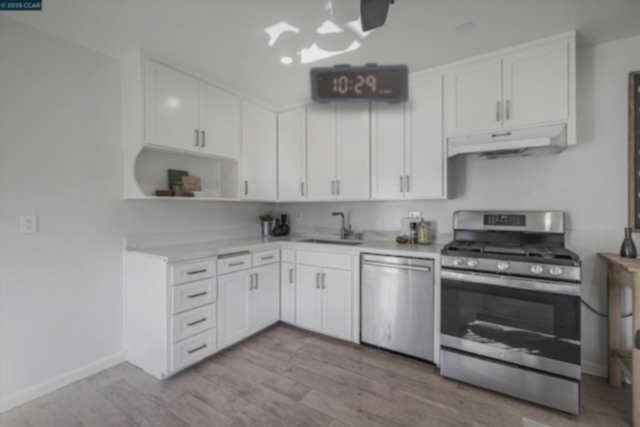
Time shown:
10.29
